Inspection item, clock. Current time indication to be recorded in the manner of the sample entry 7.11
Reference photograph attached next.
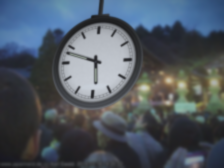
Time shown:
5.48
